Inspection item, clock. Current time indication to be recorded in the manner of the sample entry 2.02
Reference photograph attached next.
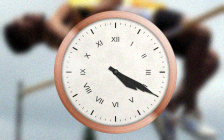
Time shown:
4.20
